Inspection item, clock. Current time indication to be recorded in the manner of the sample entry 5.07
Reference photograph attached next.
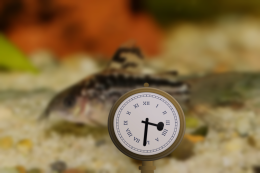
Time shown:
3.31
